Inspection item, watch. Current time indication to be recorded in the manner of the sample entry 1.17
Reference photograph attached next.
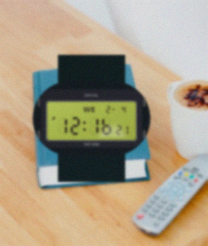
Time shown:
12.16
